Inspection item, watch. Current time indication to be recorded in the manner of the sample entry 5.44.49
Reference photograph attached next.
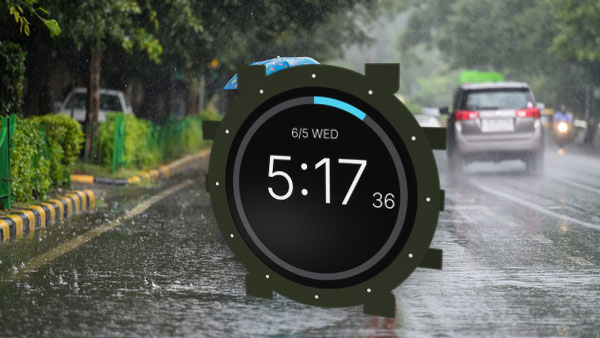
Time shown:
5.17.36
